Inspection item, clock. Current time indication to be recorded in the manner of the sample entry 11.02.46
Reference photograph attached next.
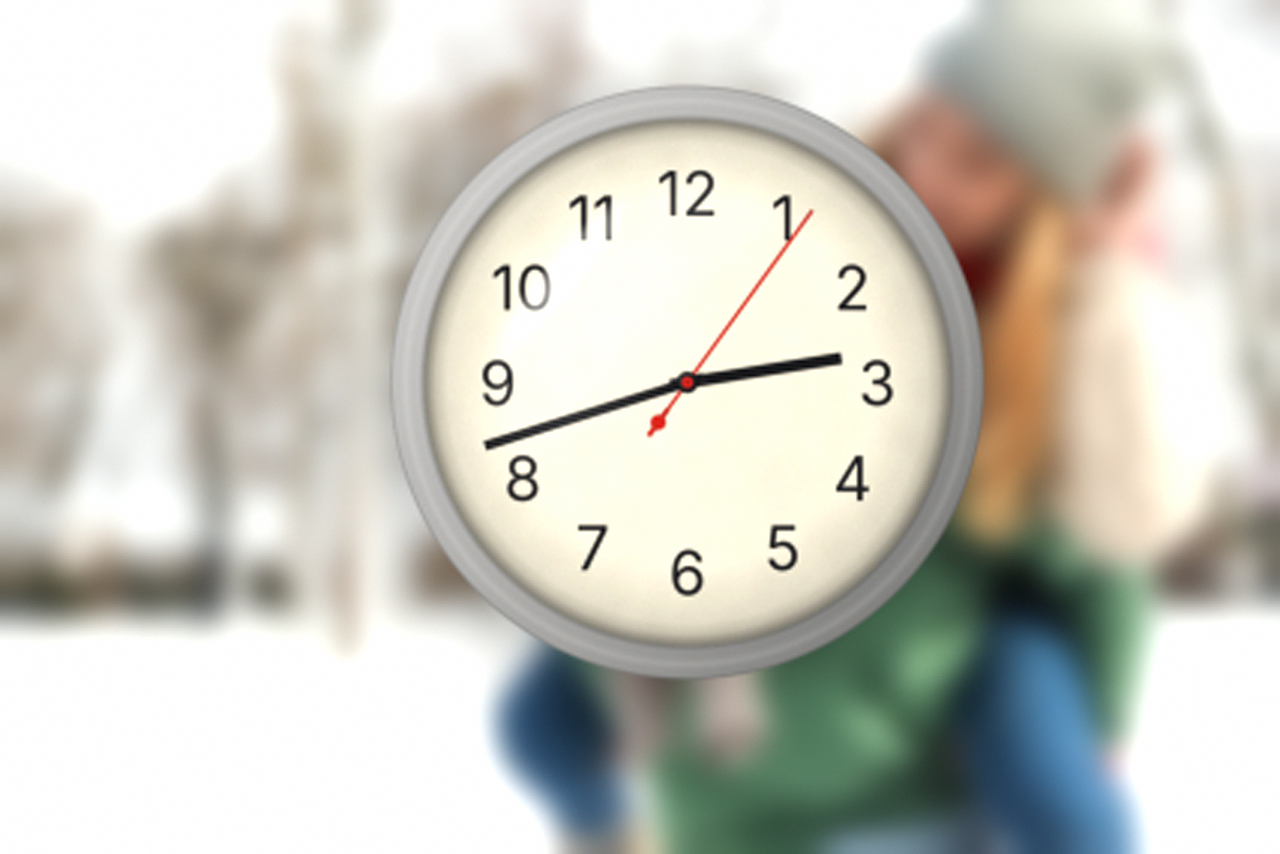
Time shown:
2.42.06
